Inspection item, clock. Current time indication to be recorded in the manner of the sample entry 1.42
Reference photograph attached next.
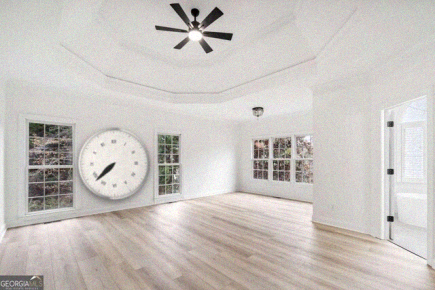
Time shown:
7.38
